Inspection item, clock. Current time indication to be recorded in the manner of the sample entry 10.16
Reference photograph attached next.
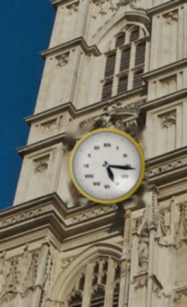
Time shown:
5.16
